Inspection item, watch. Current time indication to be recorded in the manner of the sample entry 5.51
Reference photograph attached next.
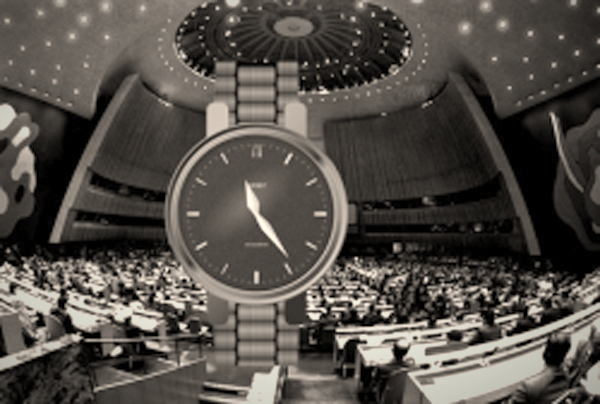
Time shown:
11.24
